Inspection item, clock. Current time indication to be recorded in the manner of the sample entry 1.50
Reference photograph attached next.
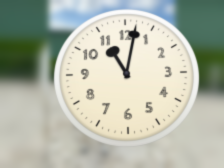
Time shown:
11.02
